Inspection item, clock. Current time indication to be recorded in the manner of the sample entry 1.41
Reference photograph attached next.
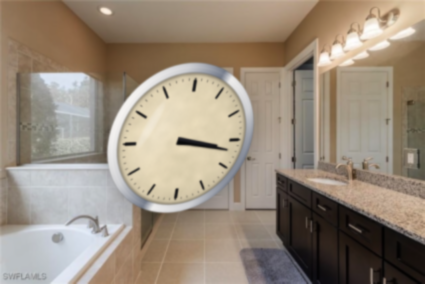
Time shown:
3.17
